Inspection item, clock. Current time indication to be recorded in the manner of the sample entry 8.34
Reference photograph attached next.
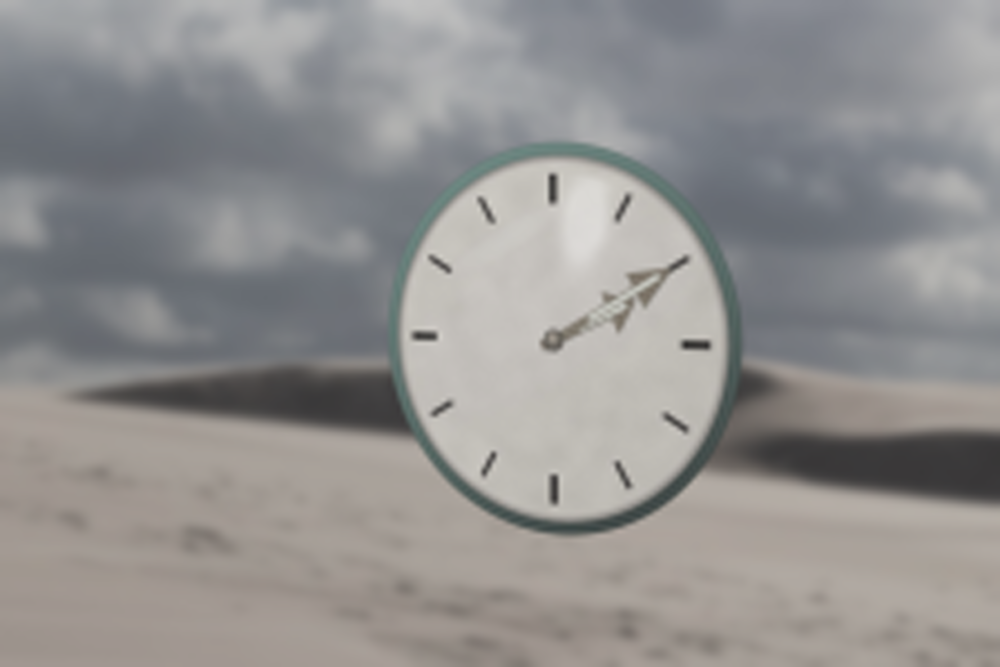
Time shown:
2.10
